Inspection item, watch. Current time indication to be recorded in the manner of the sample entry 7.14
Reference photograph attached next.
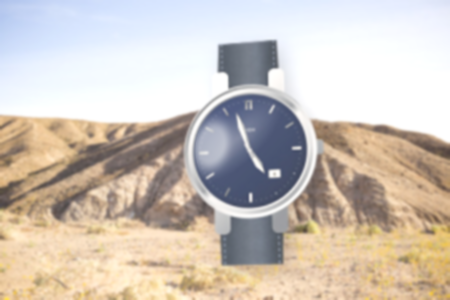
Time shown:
4.57
